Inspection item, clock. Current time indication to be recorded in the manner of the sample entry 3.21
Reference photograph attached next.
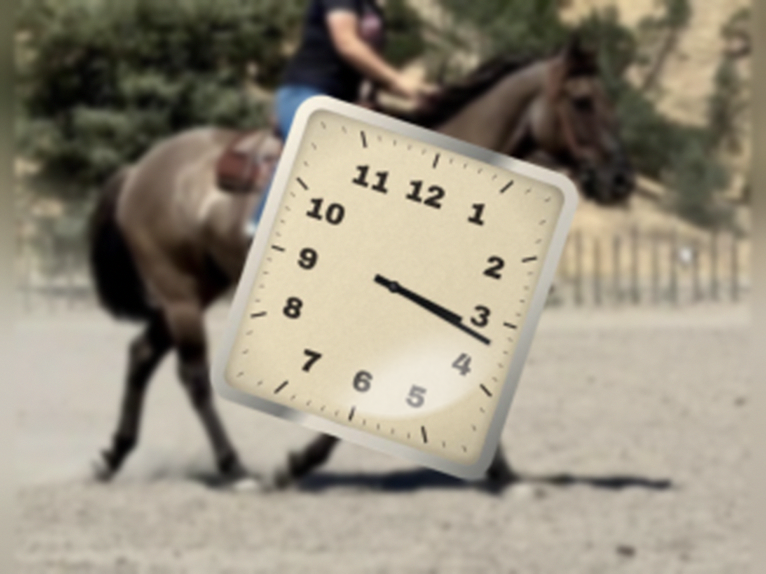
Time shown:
3.17
